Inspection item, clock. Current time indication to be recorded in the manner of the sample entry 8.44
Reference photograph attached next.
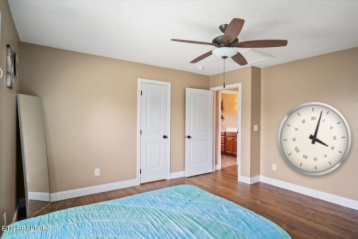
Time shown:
4.03
